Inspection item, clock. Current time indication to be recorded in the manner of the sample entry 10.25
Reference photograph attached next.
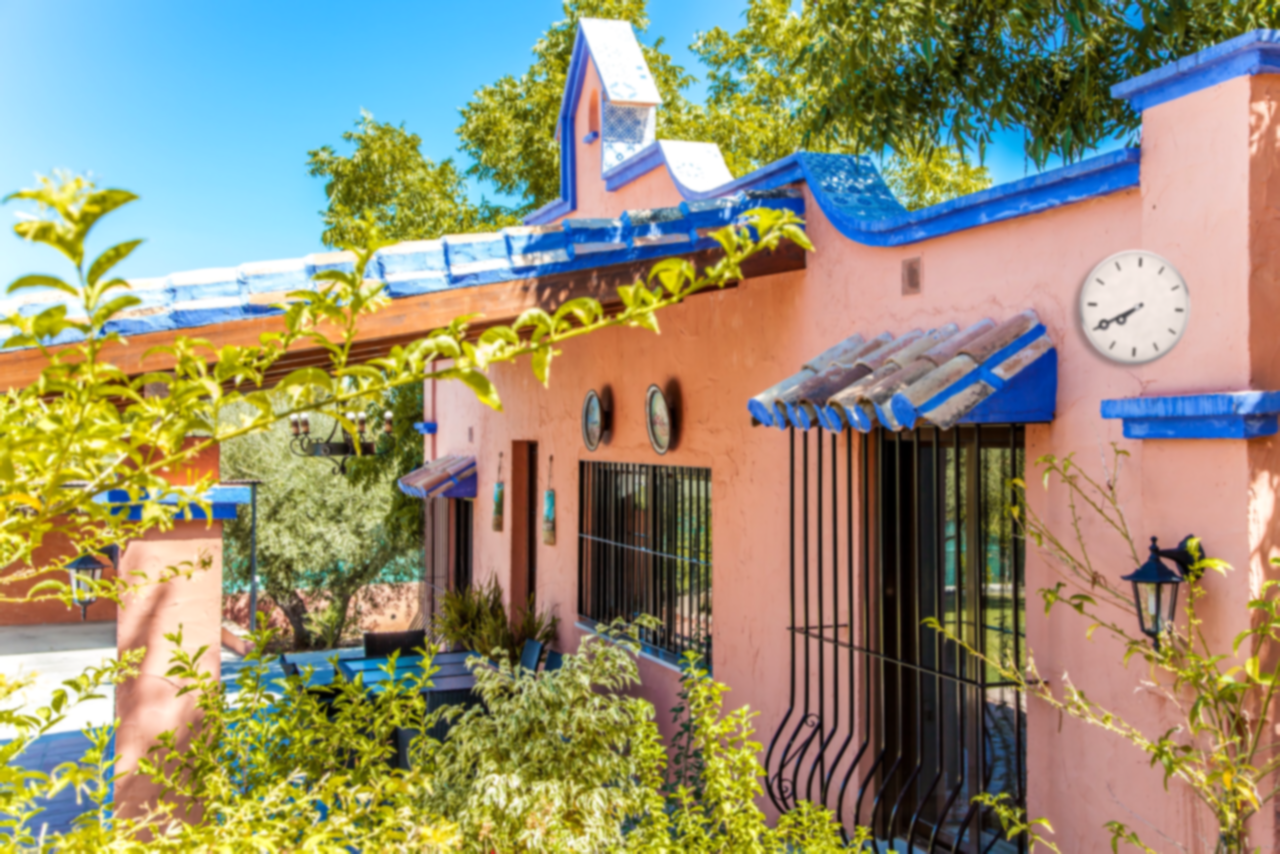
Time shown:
7.40
